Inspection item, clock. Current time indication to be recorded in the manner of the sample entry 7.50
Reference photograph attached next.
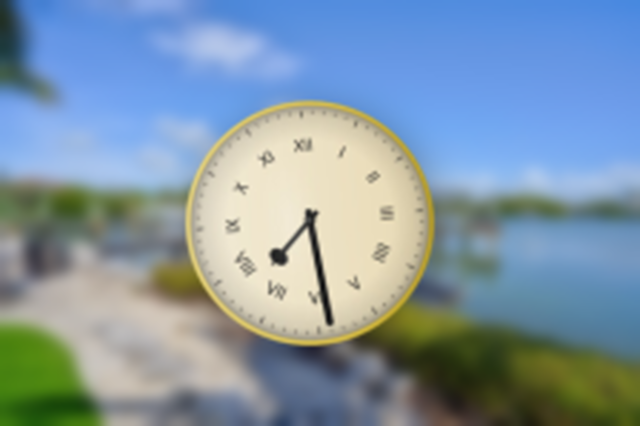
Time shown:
7.29
